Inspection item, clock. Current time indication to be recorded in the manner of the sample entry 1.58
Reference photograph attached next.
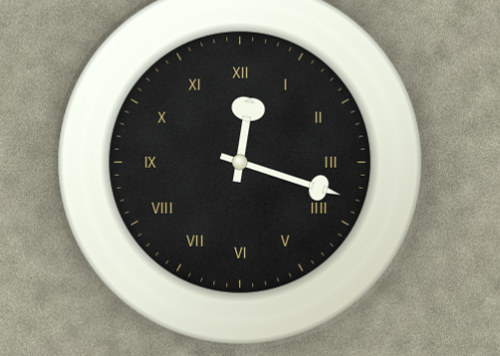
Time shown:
12.18
